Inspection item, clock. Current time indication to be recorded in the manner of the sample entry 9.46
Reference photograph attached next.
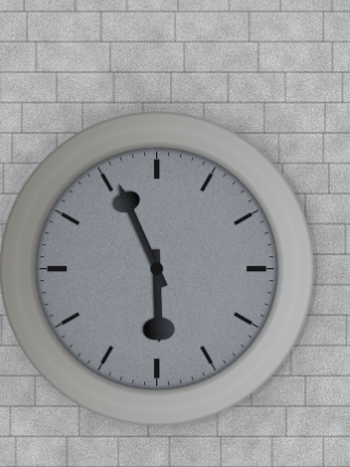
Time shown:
5.56
